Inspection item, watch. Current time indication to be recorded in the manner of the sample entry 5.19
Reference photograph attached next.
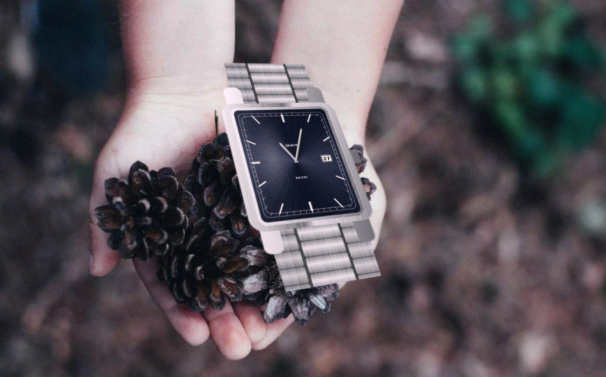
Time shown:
11.04
